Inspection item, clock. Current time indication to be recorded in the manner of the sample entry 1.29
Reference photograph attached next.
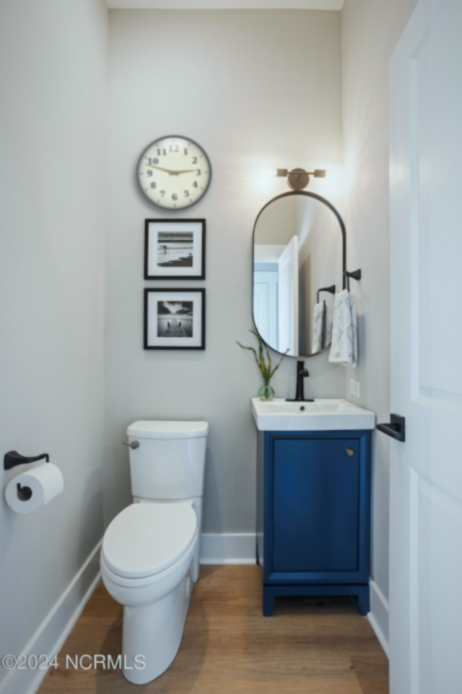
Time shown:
2.48
